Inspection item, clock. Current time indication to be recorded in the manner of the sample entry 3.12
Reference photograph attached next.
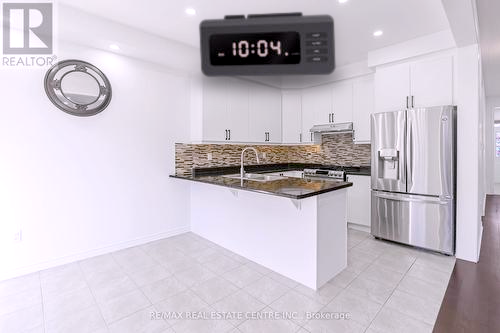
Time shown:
10.04
